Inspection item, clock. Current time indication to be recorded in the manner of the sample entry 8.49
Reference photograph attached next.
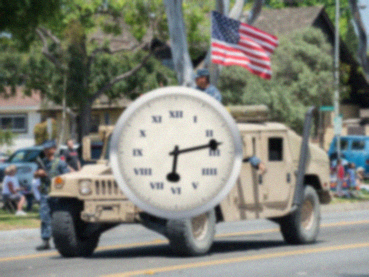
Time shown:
6.13
